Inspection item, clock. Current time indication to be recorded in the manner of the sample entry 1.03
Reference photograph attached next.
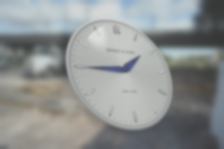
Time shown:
1.45
